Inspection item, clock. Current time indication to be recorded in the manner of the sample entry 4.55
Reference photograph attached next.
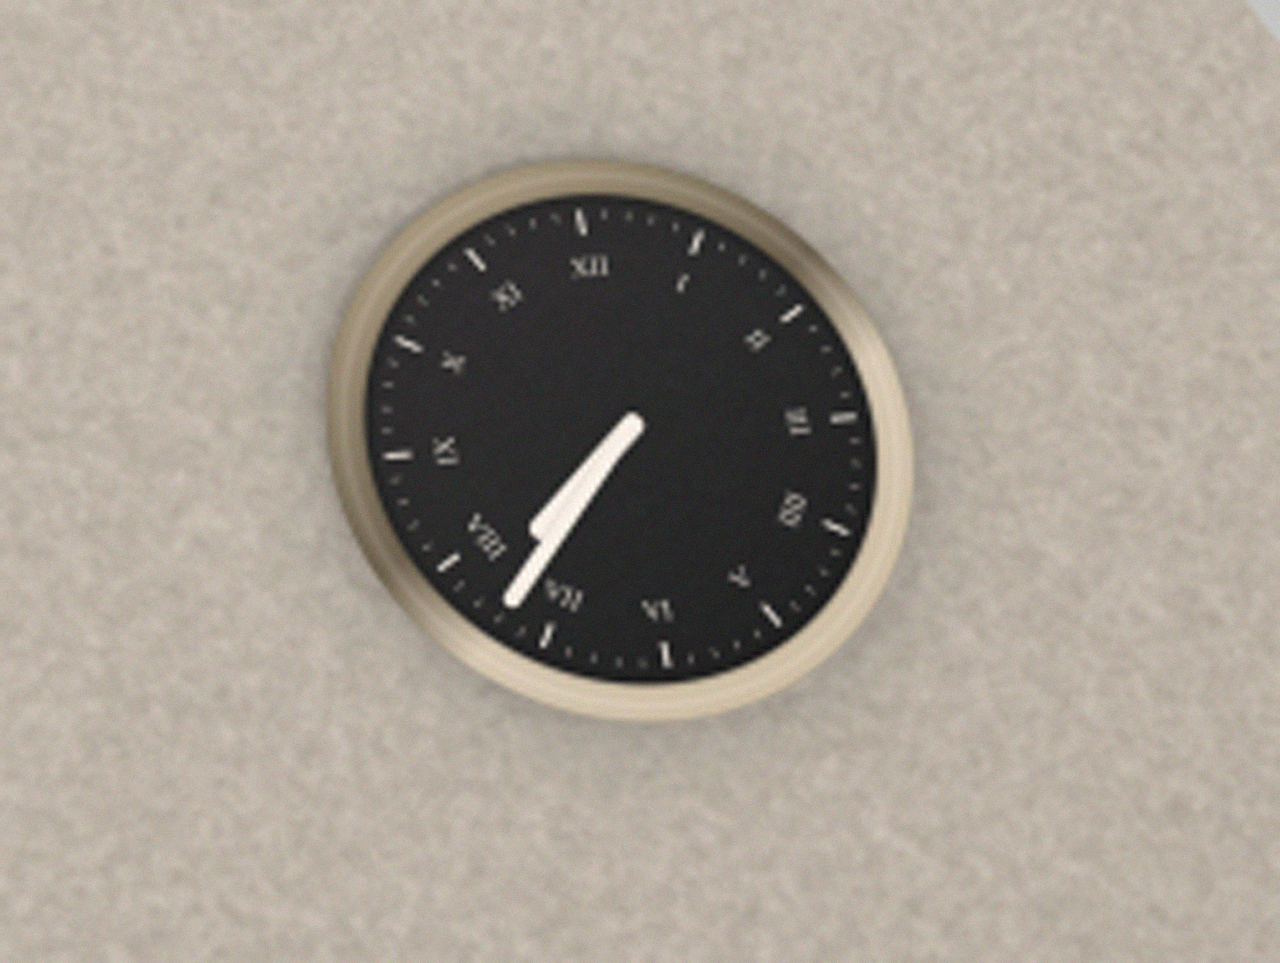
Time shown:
7.37
